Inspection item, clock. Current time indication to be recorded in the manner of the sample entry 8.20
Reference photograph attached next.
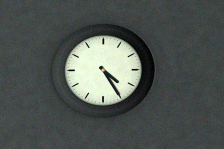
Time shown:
4.25
